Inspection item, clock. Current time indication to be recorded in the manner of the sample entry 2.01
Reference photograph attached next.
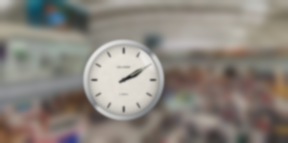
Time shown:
2.10
